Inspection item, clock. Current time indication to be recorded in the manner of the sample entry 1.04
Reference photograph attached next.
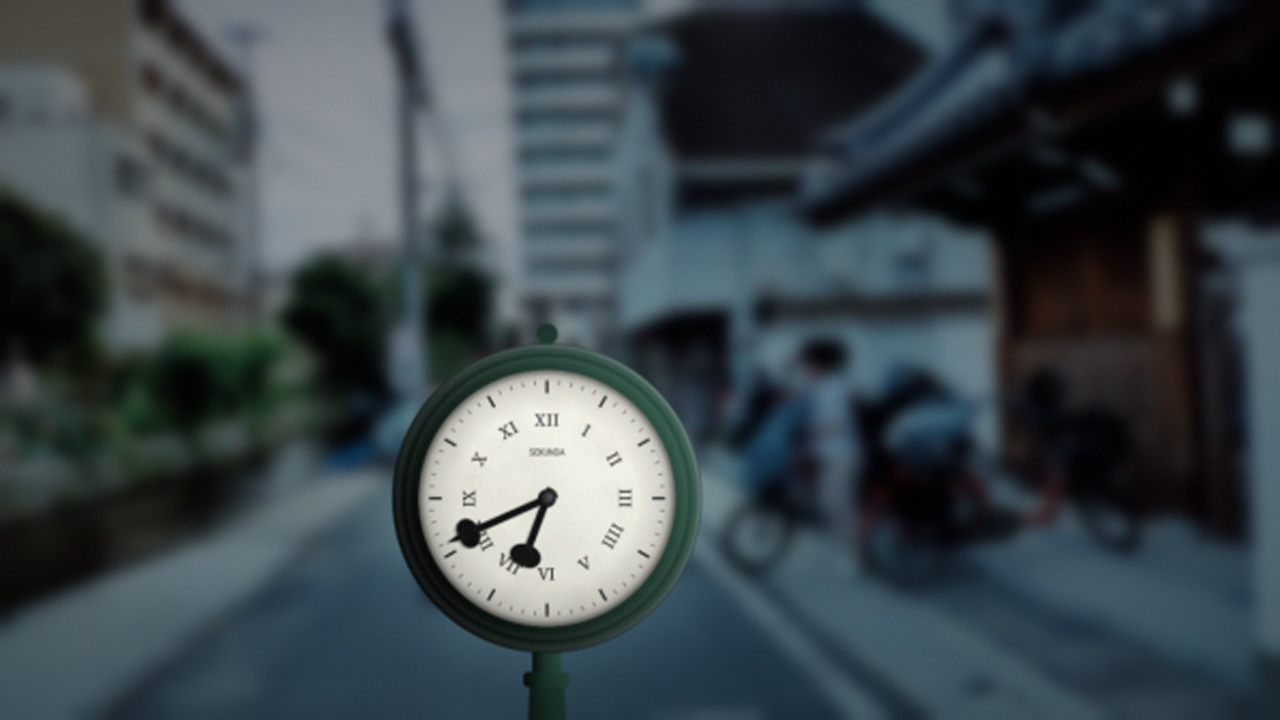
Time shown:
6.41
